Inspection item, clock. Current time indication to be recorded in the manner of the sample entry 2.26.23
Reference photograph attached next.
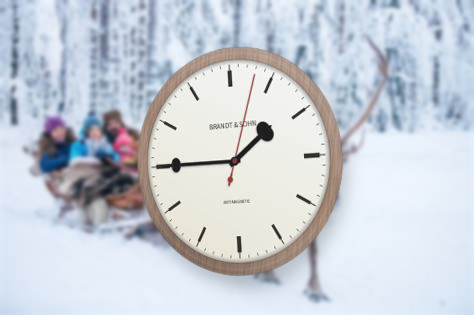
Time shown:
1.45.03
